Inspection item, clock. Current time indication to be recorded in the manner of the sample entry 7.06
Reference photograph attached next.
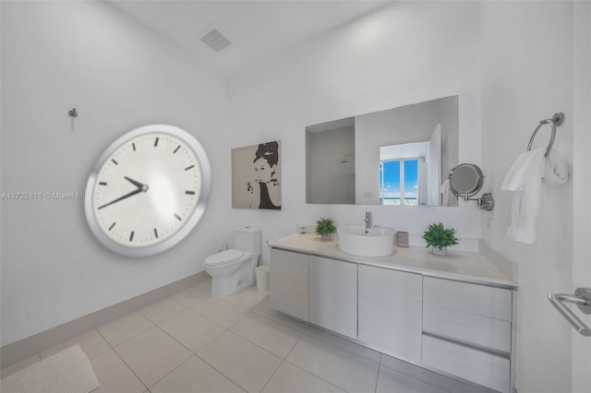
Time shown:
9.40
